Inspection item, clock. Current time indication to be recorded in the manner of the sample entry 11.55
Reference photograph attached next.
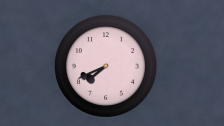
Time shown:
7.41
